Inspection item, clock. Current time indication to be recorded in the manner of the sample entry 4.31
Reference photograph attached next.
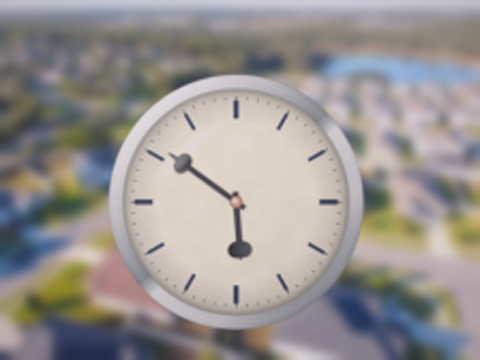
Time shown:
5.51
